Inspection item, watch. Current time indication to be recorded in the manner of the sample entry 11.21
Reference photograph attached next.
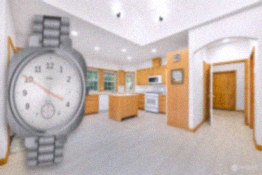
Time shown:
3.50
